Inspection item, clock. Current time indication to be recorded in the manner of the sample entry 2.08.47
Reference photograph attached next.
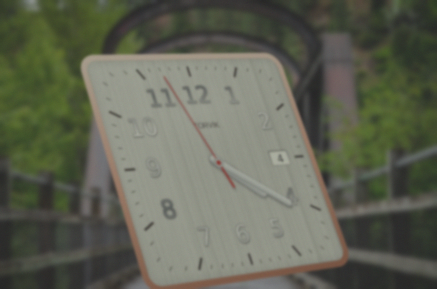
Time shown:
4.20.57
